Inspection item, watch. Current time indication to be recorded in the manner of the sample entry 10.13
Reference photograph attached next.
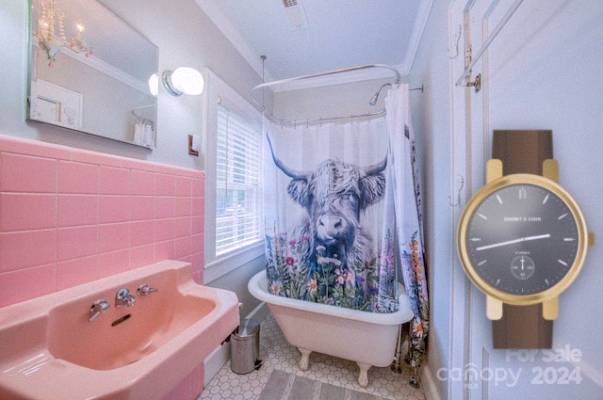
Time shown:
2.43
